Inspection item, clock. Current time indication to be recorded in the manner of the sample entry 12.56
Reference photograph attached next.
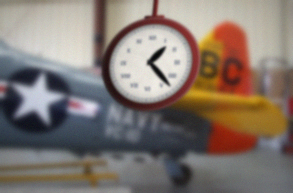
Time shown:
1.23
